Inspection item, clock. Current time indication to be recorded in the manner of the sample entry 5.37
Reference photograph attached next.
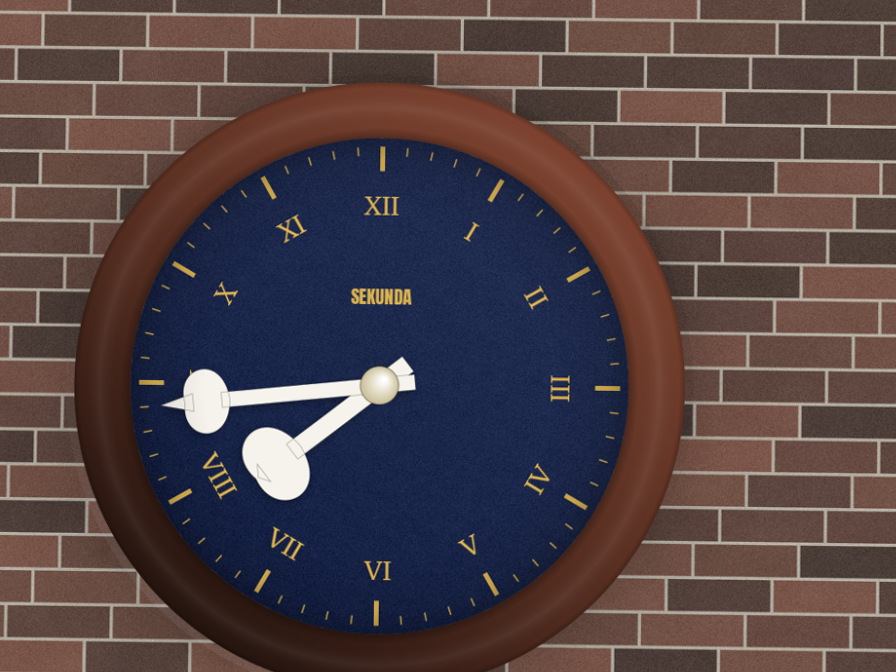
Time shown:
7.44
